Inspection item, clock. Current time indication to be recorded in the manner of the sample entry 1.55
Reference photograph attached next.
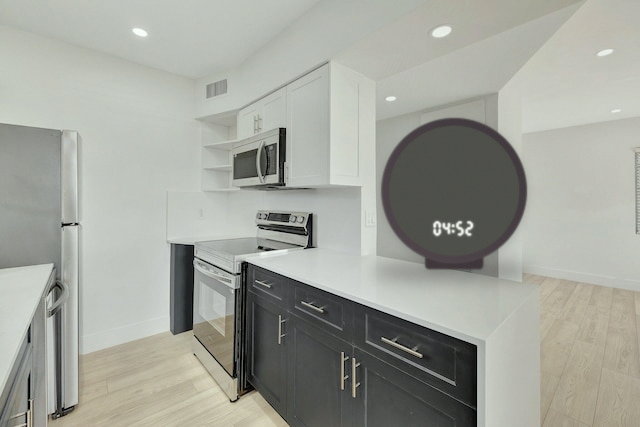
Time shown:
4.52
